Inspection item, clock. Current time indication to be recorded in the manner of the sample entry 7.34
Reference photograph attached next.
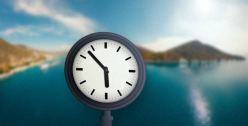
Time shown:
5.53
